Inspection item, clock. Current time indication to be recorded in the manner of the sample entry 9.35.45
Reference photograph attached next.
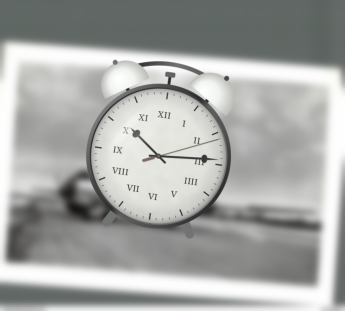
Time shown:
10.14.11
